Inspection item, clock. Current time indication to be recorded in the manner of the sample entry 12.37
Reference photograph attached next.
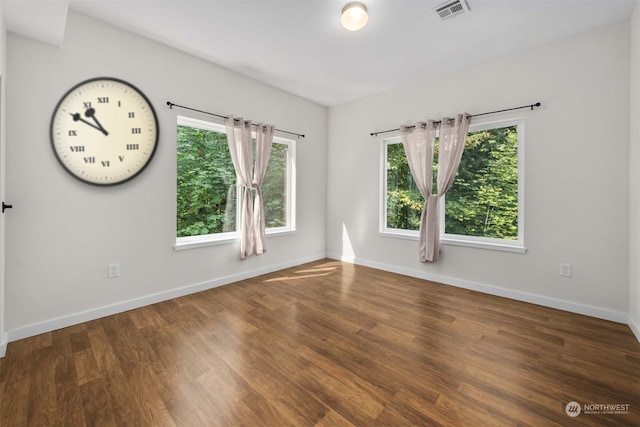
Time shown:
10.50
